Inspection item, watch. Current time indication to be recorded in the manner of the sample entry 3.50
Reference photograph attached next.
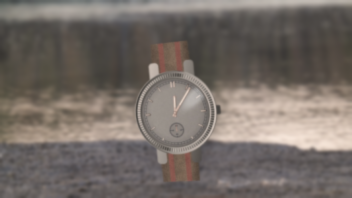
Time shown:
12.06
